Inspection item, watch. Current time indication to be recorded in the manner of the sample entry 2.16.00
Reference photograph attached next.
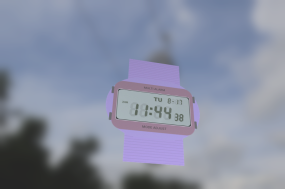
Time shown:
11.44.38
